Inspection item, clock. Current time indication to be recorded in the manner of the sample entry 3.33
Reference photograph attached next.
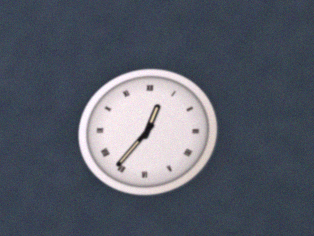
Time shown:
12.36
